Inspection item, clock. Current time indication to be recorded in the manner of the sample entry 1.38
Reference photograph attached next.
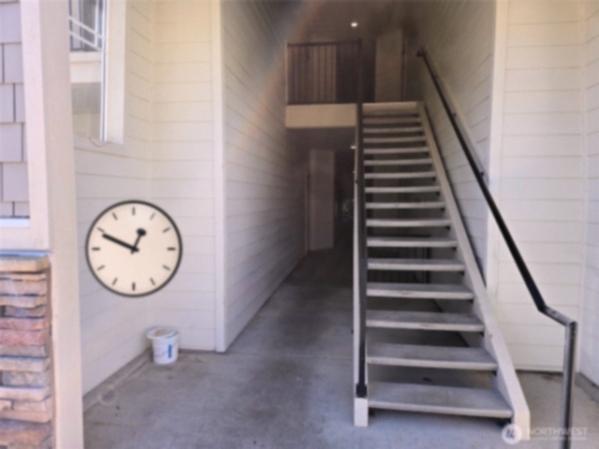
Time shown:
12.49
